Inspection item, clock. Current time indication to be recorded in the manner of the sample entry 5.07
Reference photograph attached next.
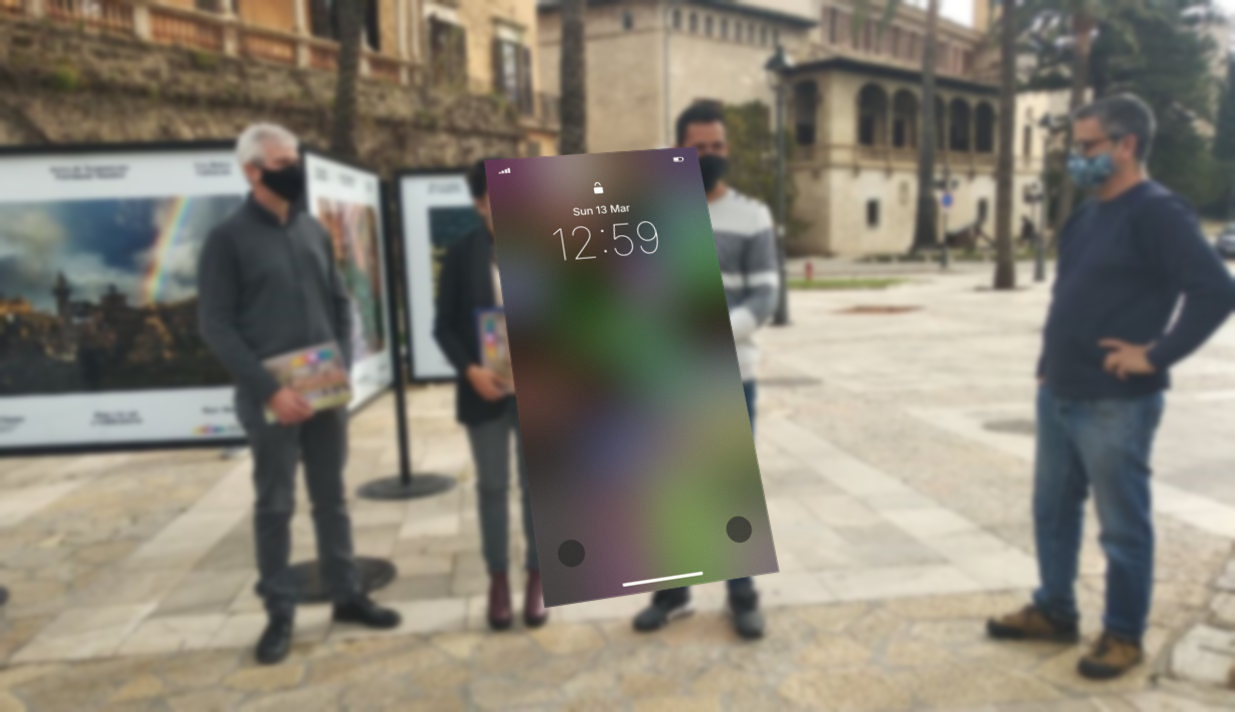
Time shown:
12.59
